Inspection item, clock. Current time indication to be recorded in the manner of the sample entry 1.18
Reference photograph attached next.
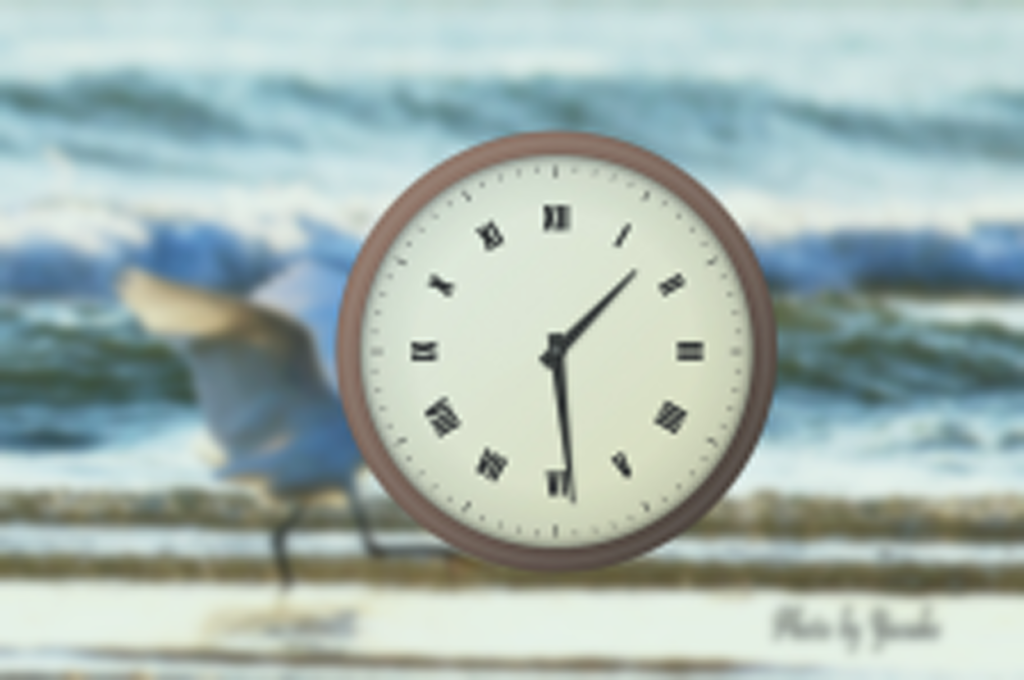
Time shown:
1.29
